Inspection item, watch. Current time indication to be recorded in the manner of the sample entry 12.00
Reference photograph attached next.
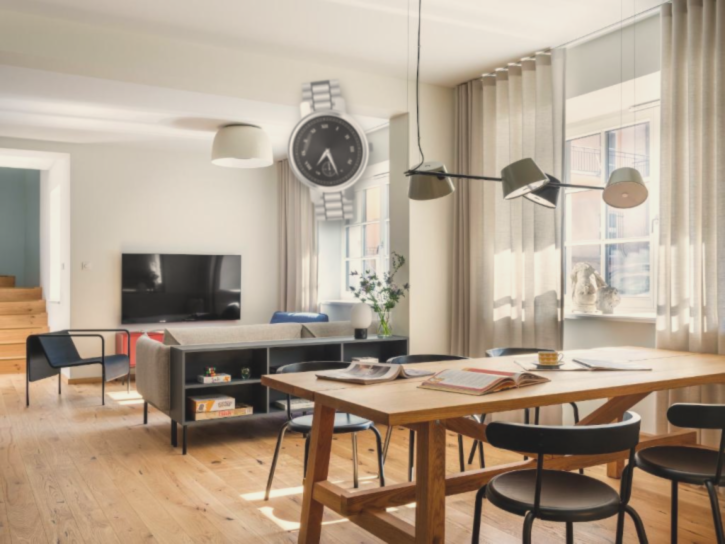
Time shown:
7.27
